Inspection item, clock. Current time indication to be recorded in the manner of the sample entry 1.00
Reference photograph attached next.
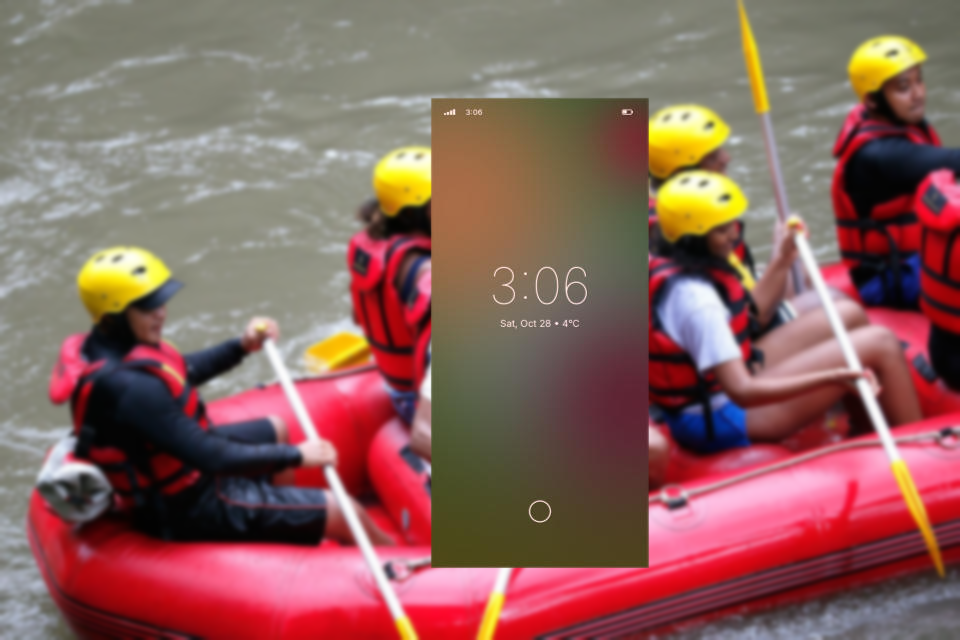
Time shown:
3.06
